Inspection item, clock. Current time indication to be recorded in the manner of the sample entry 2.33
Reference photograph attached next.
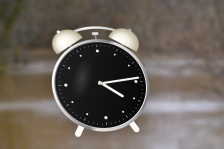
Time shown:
4.14
